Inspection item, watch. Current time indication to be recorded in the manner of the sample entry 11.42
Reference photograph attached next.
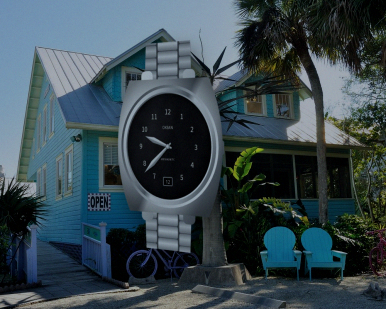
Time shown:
9.38
